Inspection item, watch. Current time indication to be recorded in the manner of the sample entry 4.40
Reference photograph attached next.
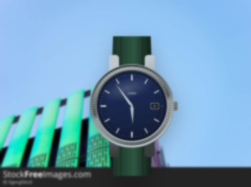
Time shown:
5.54
